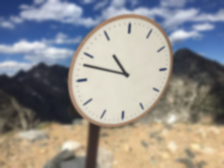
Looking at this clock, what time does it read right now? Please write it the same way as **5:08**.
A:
**10:48**
